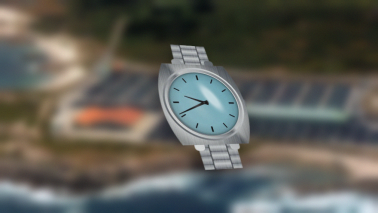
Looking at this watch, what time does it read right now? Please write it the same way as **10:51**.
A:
**9:41**
